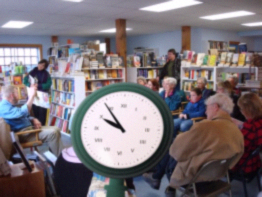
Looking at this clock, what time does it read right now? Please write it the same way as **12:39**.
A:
**9:54**
